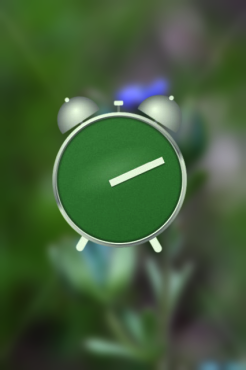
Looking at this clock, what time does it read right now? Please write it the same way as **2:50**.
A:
**2:11**
